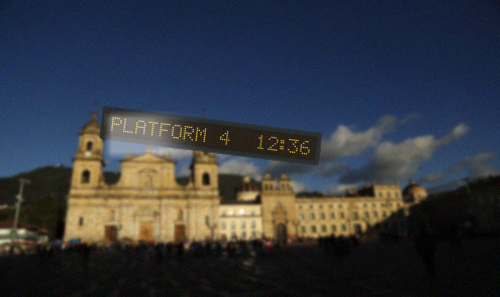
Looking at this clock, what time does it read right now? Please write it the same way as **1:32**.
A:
**12:36**
